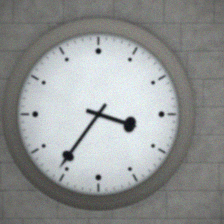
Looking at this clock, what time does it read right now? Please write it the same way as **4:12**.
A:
**3:36**
